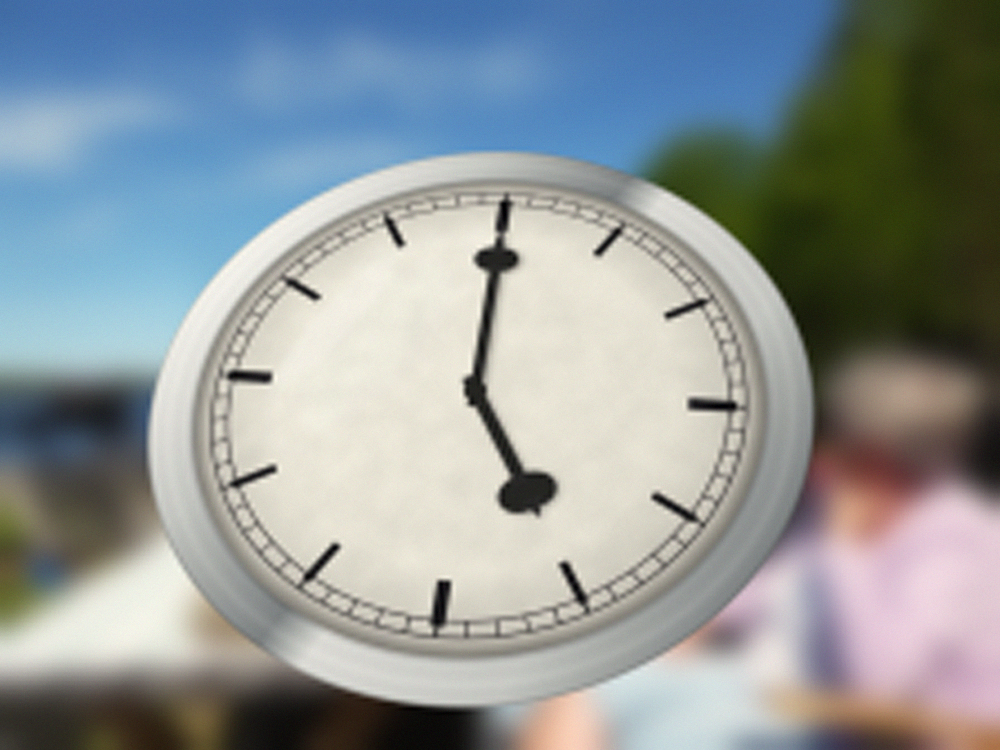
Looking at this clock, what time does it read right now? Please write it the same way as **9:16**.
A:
**5:00**
